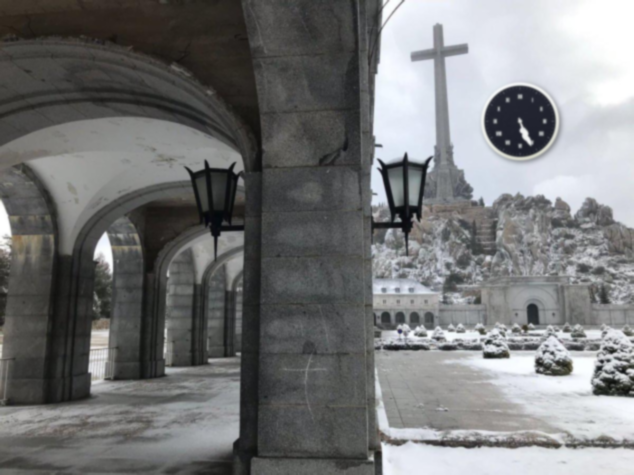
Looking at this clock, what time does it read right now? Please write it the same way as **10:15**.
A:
**5:26**
